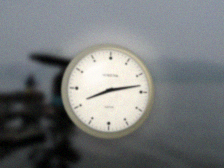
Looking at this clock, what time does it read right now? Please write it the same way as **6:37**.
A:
**8:13**
